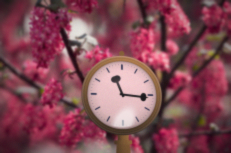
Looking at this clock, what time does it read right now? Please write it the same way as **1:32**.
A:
**11:16**
